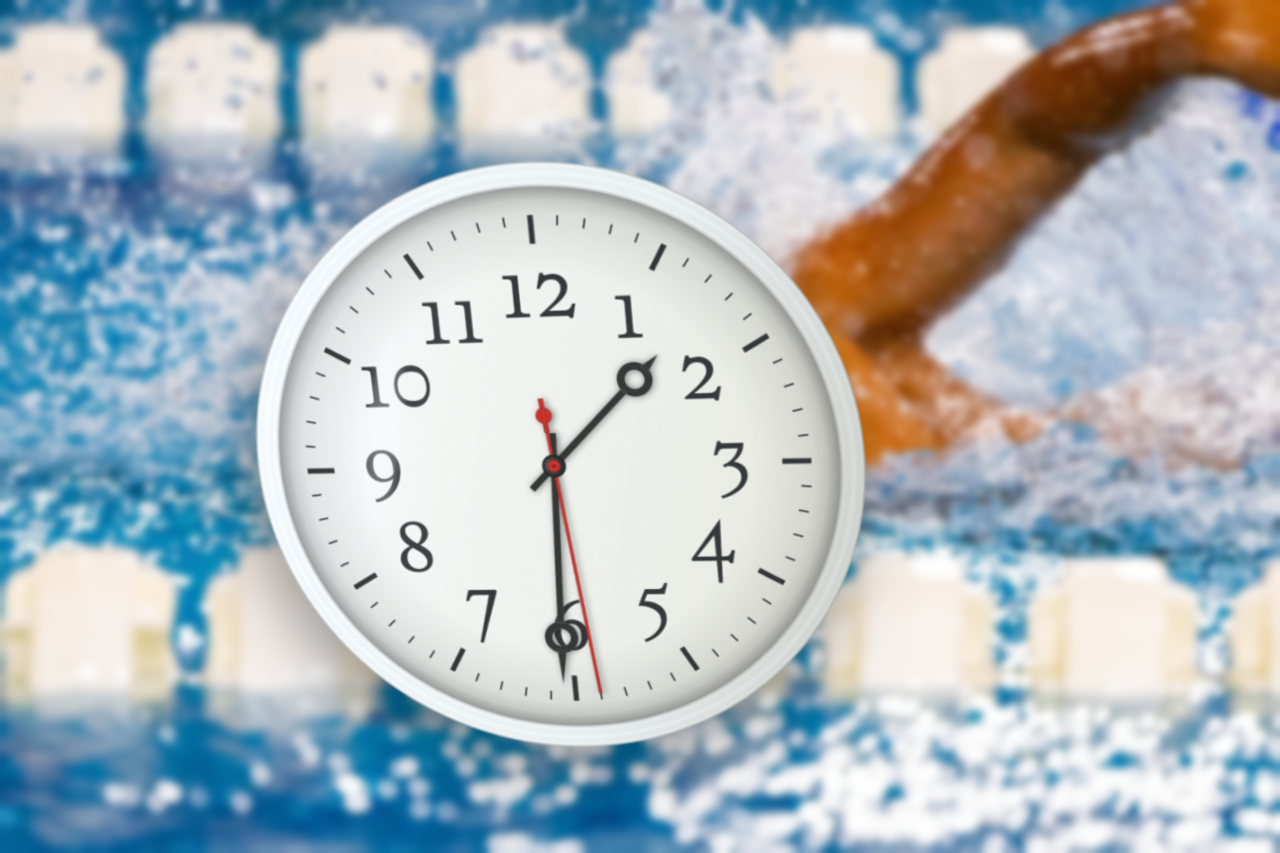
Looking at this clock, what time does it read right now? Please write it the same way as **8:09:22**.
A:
**1:30:29**
